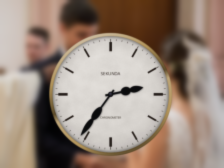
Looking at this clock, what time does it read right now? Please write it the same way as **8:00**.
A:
**2:36**
